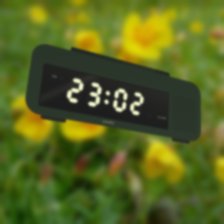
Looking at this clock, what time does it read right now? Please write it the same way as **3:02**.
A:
**23:02**
